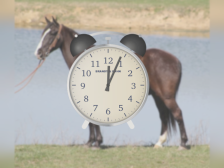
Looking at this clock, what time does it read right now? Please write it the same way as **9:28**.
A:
**12:04**
